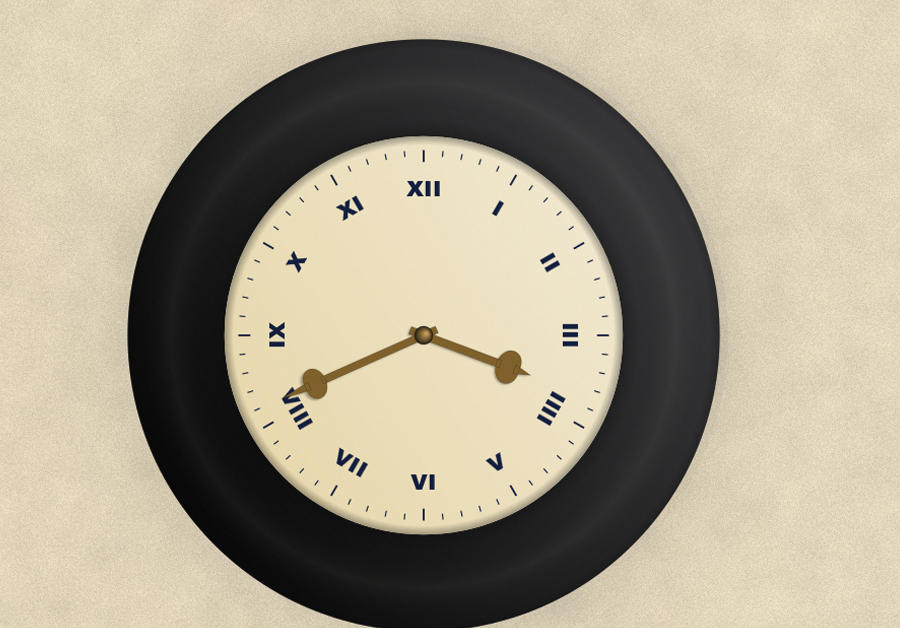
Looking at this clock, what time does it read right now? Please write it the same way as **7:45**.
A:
**3:41**
